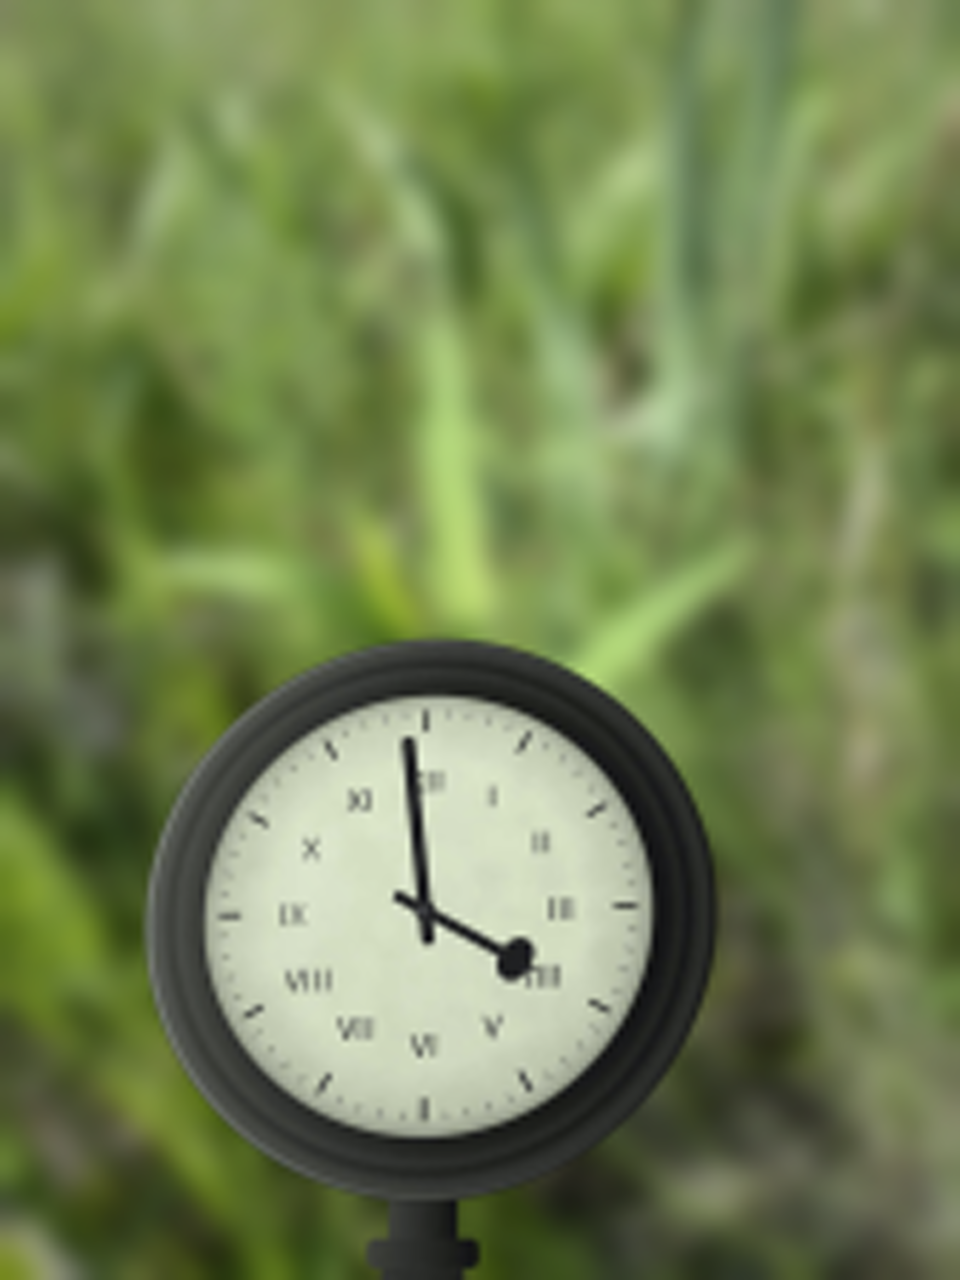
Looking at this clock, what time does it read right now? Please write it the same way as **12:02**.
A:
**3:59**
